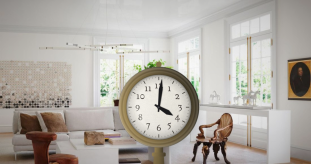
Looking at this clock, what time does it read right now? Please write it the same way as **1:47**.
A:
**4:01**
